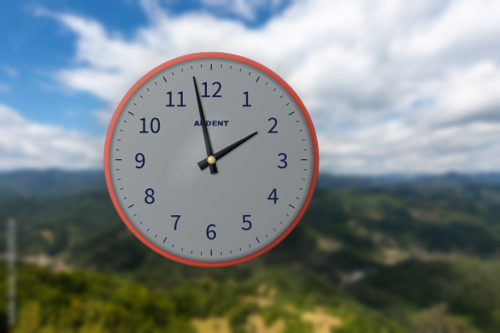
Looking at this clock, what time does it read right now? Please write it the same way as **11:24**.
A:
**1:58**
